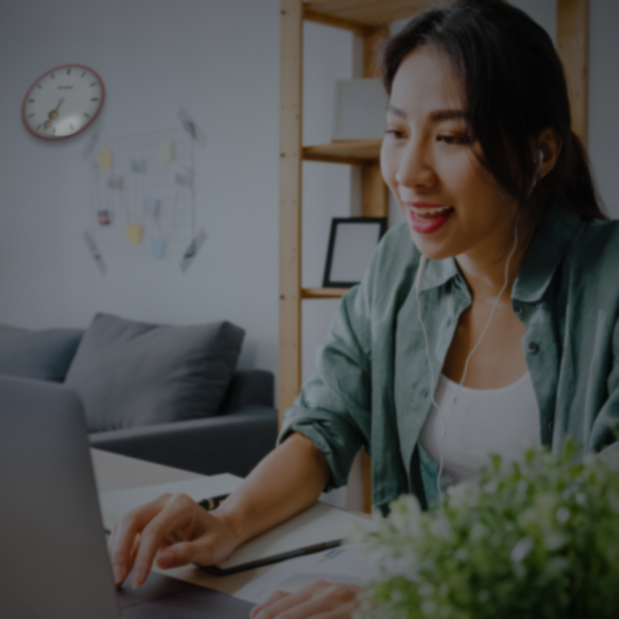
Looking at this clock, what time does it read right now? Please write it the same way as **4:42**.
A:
**6:33**
